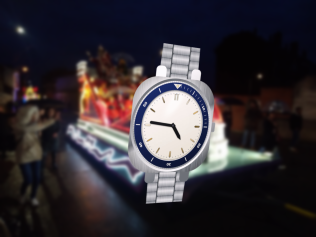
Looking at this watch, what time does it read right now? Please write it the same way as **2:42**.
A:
**4:46**
